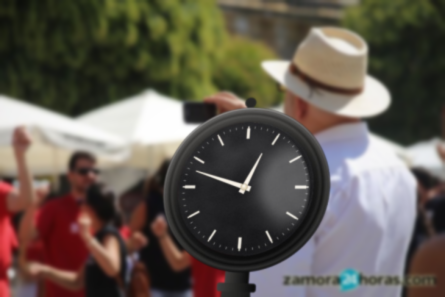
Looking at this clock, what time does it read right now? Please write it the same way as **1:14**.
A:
**12:48**
